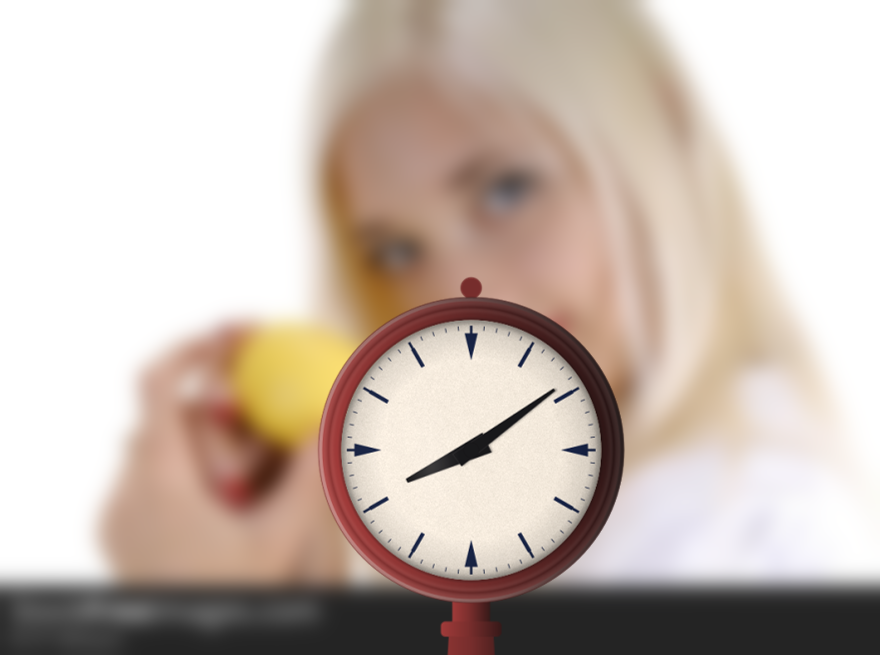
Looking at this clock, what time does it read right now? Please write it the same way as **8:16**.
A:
**8:09**
